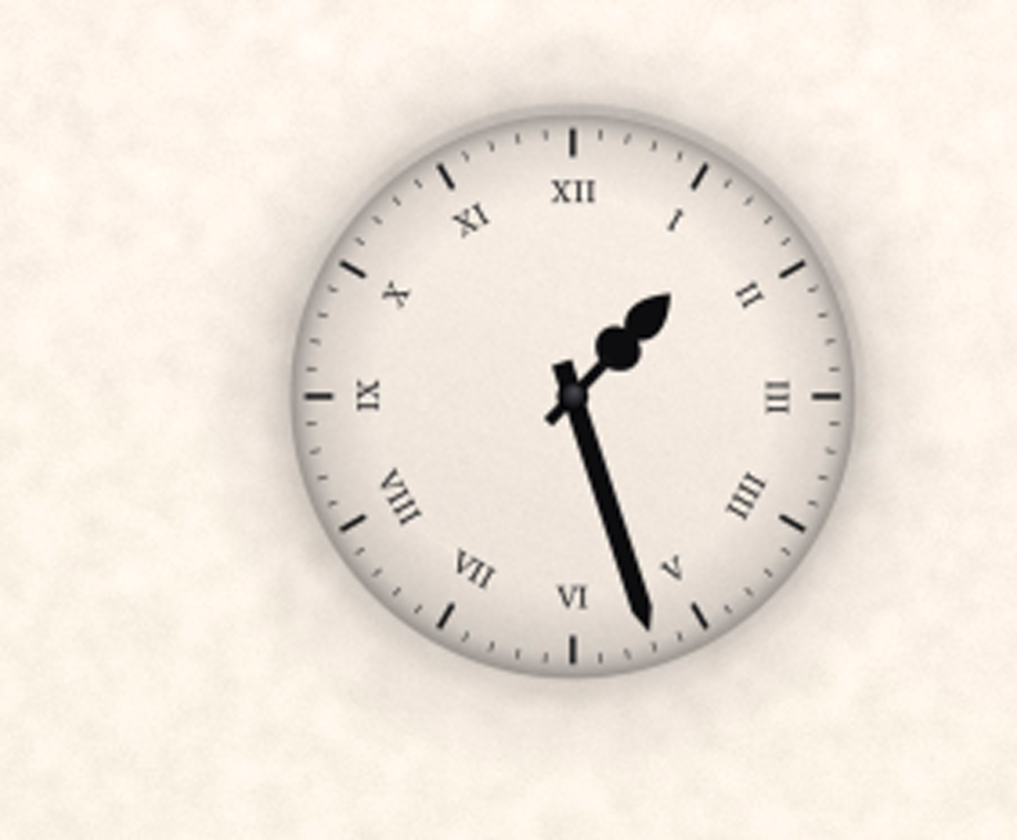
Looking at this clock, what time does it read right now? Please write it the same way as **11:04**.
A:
**1:27**
